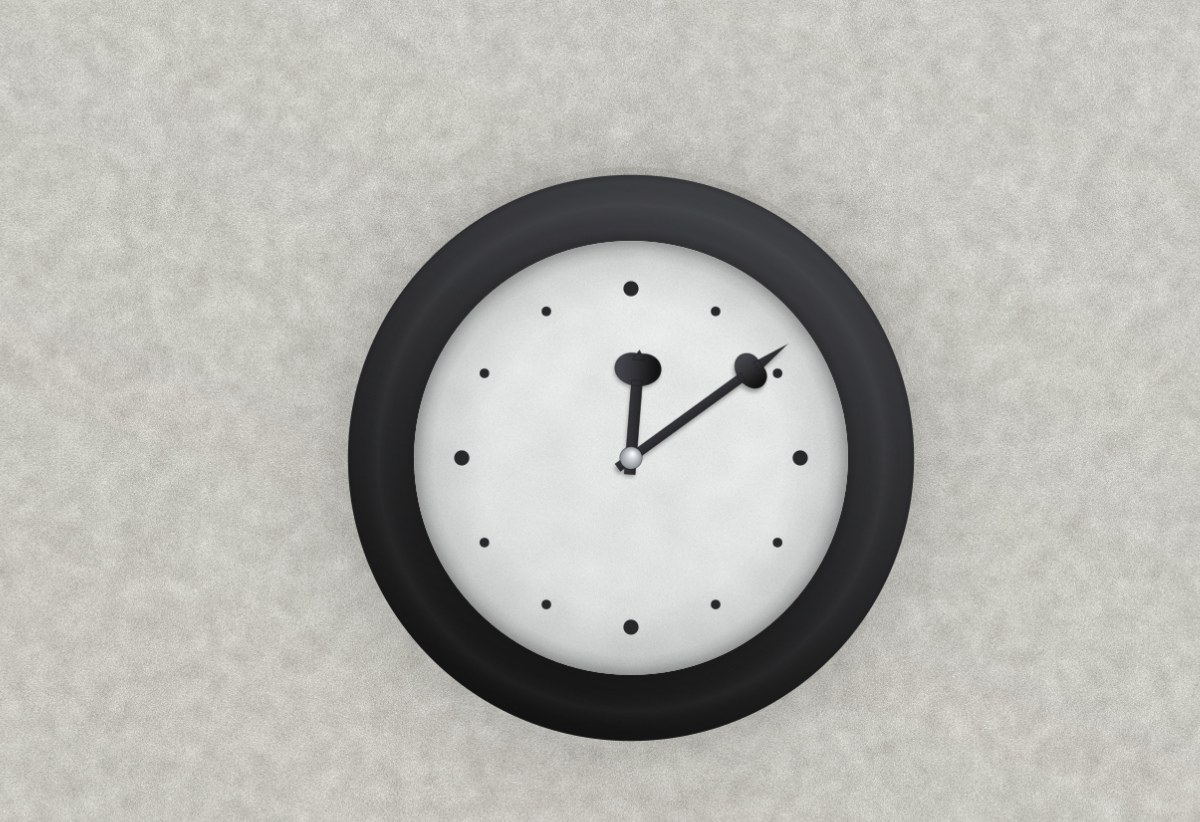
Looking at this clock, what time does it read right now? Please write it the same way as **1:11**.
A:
**12:09**
